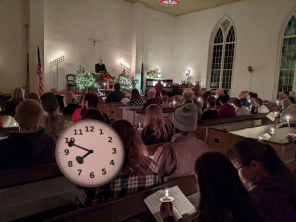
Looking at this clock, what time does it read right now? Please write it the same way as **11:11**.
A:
**7:49**
